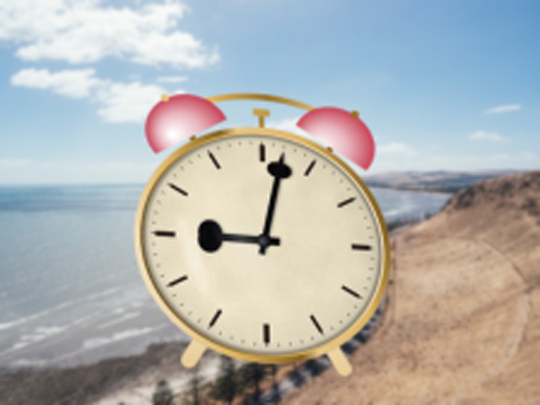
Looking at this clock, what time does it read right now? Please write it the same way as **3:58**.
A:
**9:02**
